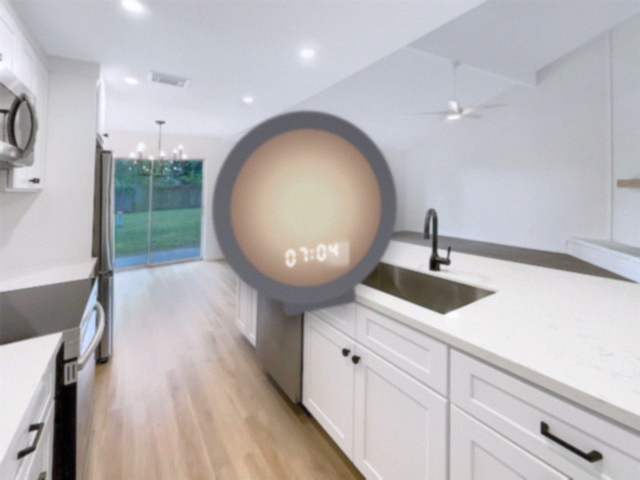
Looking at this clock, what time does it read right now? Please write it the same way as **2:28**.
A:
**7:04**
